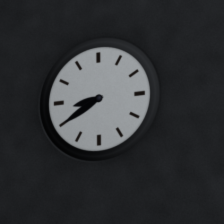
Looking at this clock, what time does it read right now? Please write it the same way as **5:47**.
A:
**8:40**
